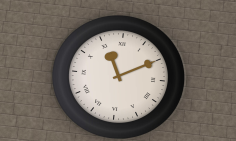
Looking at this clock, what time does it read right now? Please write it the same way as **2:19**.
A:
**11:10**
